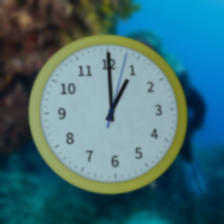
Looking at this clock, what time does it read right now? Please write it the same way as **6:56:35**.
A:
**1:00:03**
